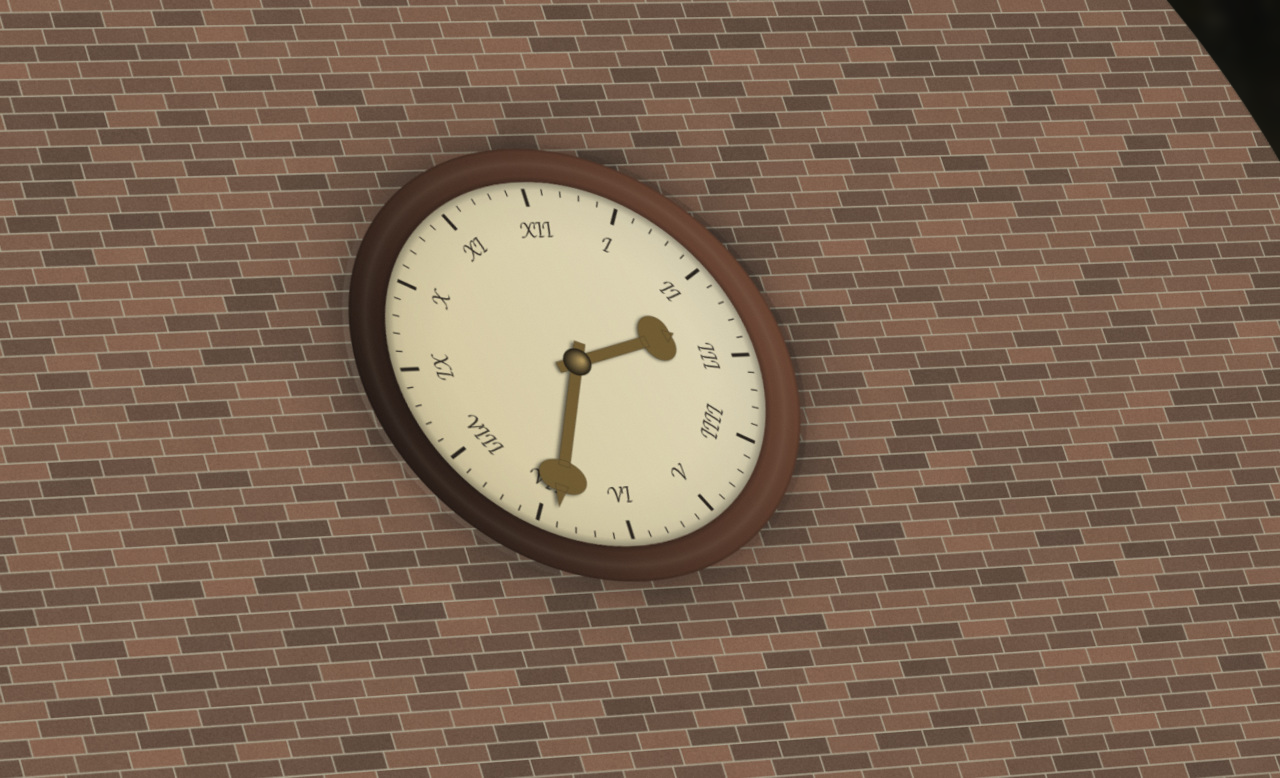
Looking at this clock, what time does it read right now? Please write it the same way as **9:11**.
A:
**2:34**
